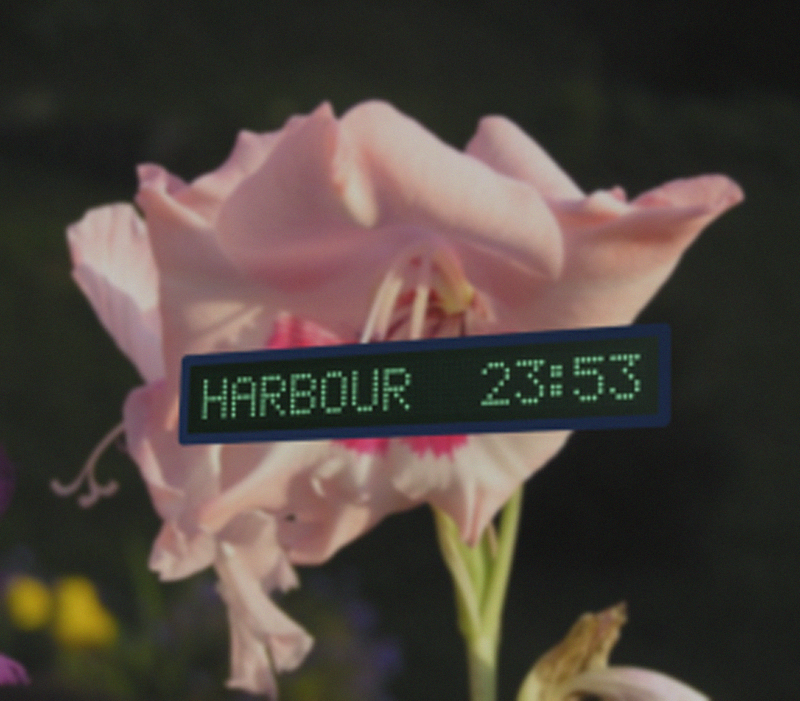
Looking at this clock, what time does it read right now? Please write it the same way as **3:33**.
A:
**23:53**
